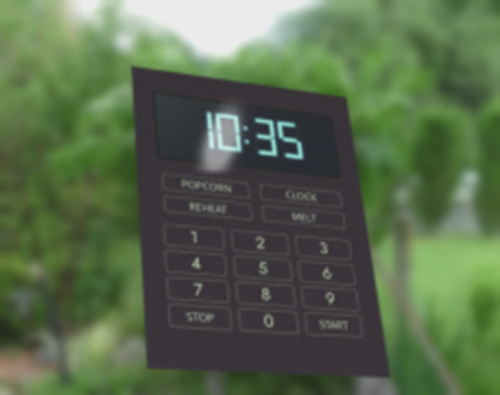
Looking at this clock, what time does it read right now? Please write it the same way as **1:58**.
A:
**10:35**
